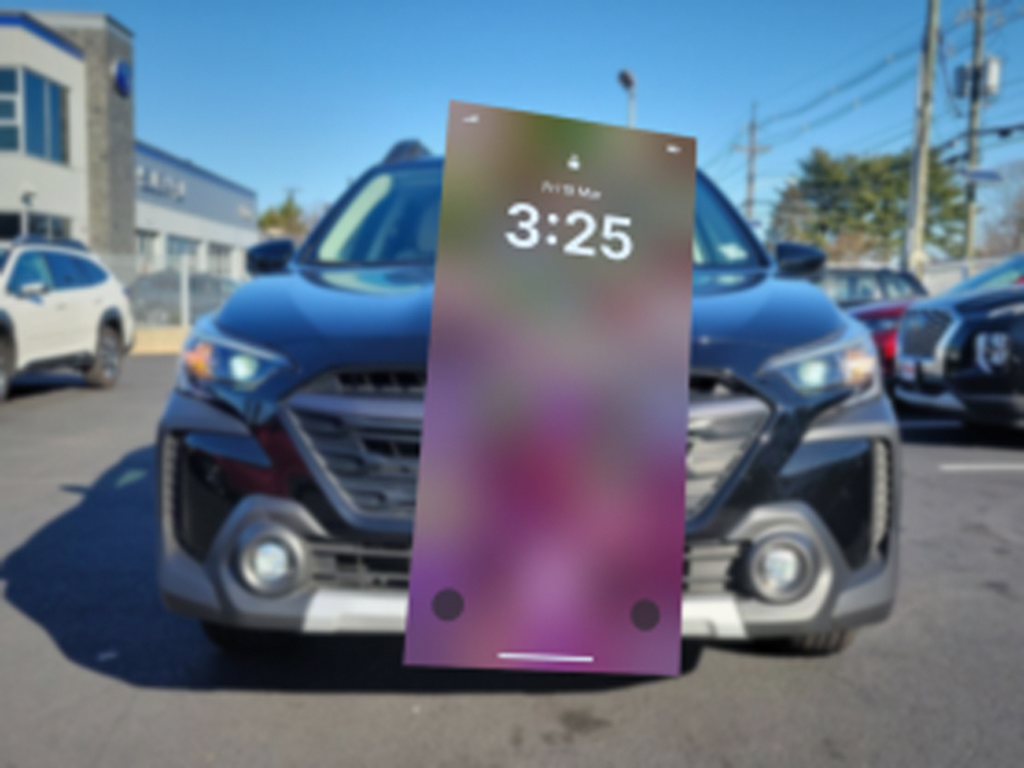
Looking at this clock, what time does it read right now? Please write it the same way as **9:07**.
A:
**3:25**
